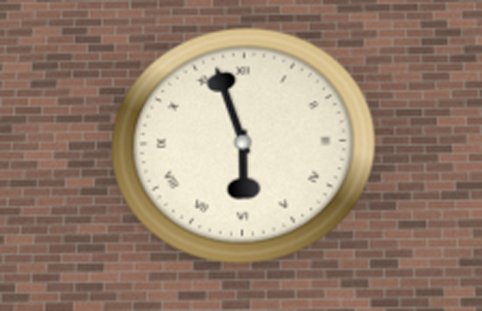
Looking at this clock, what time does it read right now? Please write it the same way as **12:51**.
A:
**5:57**
